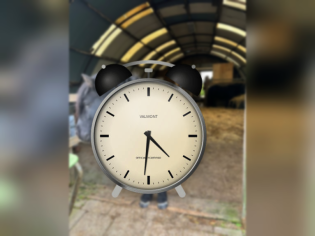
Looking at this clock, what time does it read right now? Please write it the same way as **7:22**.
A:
**4:31**
